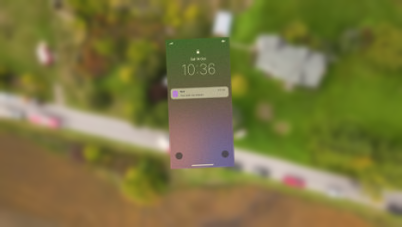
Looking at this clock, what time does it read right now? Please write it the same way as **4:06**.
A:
**10:36**
